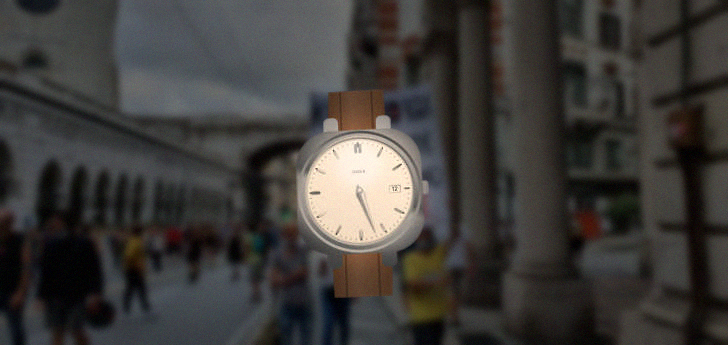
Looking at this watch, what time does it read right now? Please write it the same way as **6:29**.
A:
**5:27**
